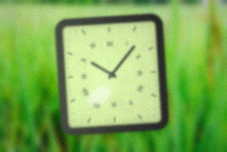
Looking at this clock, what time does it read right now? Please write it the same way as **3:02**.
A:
**10:07**
